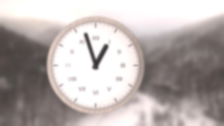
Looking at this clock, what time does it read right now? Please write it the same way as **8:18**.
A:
**12:57**
